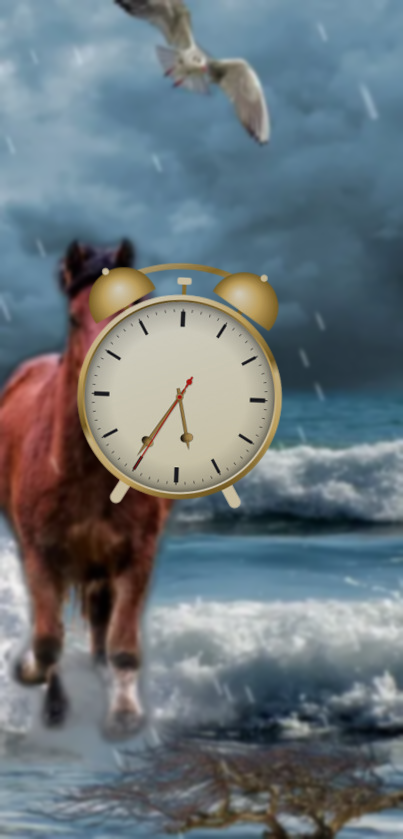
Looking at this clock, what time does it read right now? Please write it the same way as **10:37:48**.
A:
**5:35:35**
